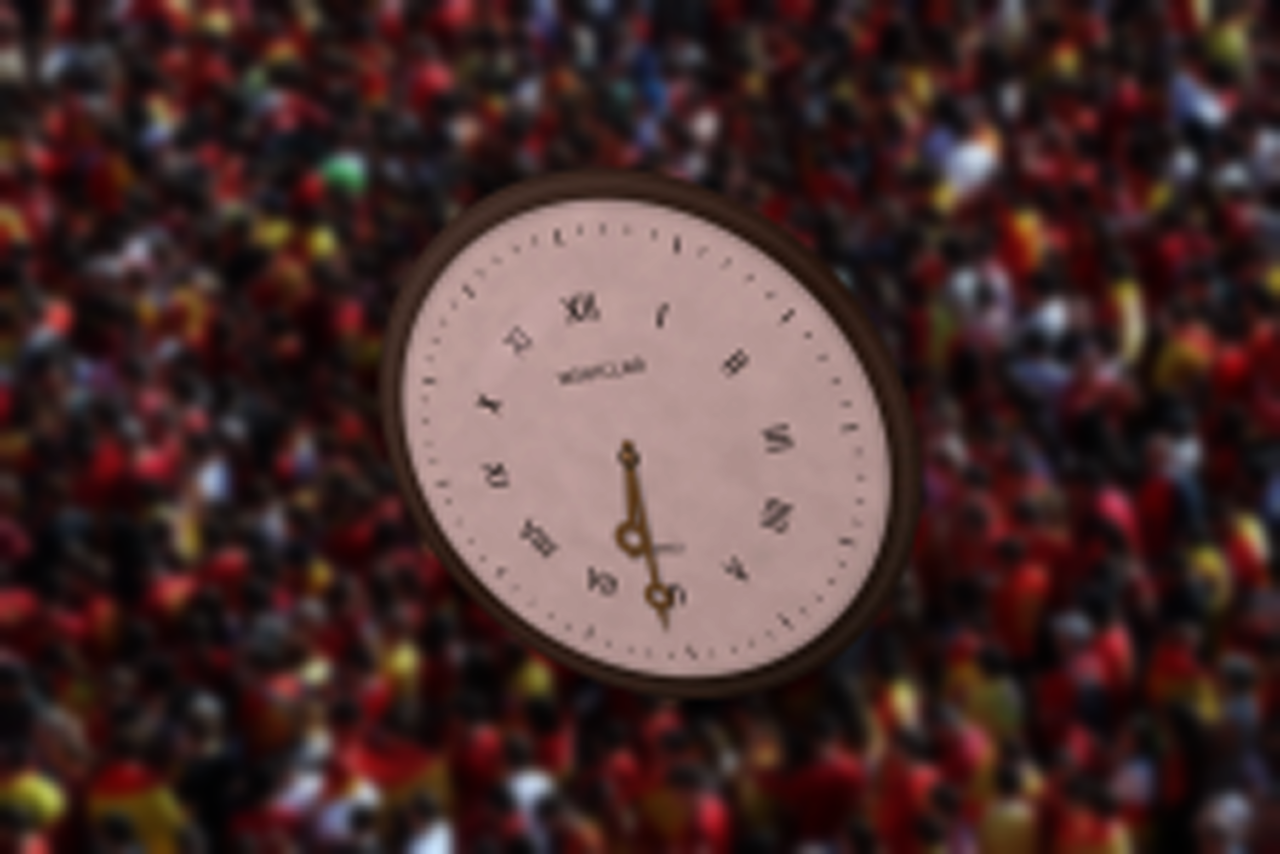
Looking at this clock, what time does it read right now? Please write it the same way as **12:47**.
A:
**6:31**
